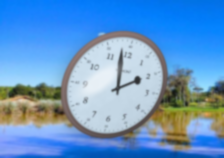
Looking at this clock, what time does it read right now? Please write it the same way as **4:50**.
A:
**1:58**
